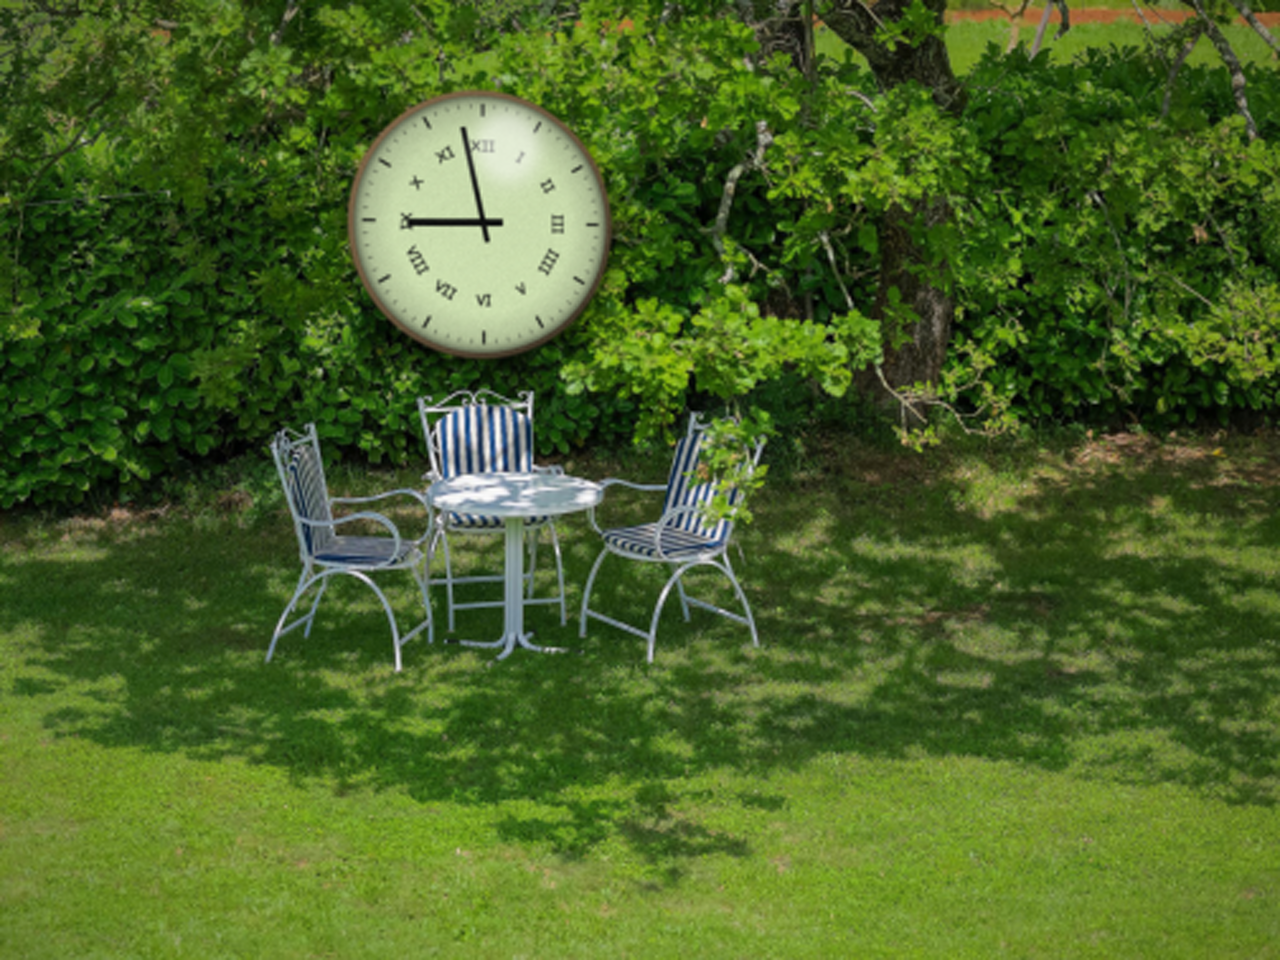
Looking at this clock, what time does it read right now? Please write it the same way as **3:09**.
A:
**8:58**
